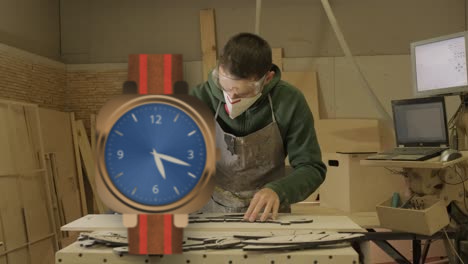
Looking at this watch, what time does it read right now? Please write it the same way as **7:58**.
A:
**5:18**
